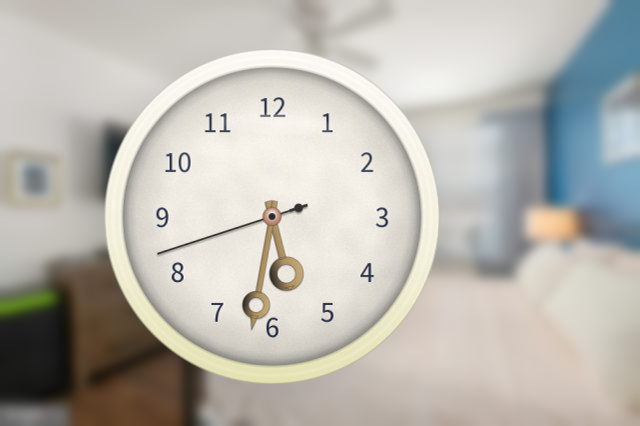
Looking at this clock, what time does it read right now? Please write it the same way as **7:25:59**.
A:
**5:31:42**
